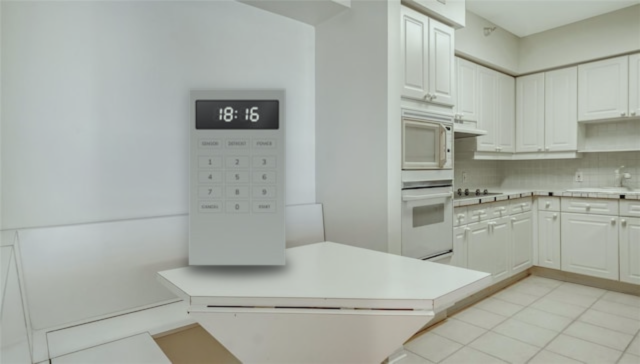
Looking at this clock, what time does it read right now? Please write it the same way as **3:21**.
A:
**18:16**
